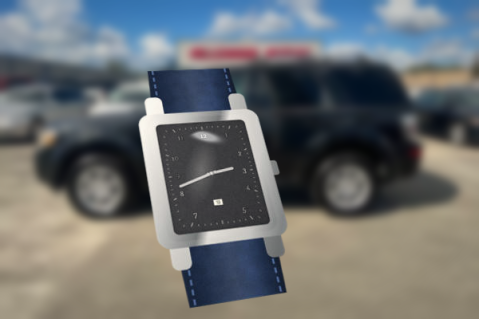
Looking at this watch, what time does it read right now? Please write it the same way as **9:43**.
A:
**2:42**
